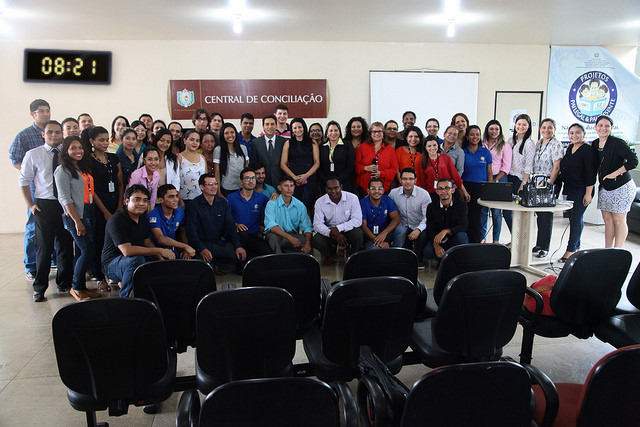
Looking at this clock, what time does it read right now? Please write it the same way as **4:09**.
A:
**8:21**
